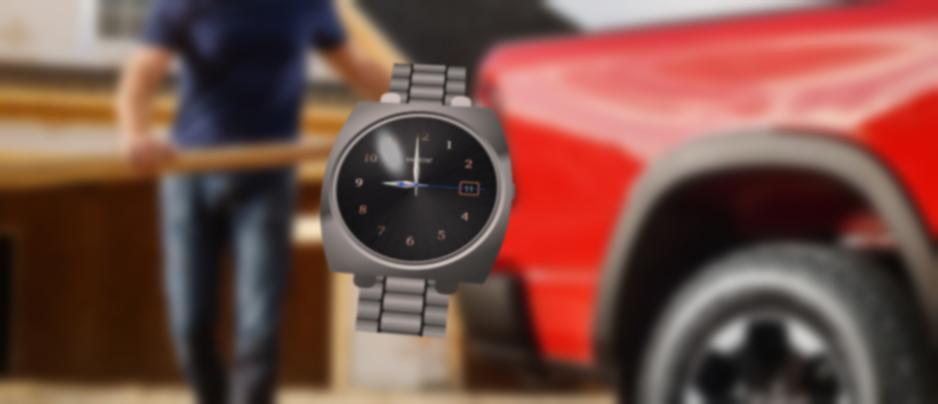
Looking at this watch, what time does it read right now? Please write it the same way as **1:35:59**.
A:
**8:59:15**
